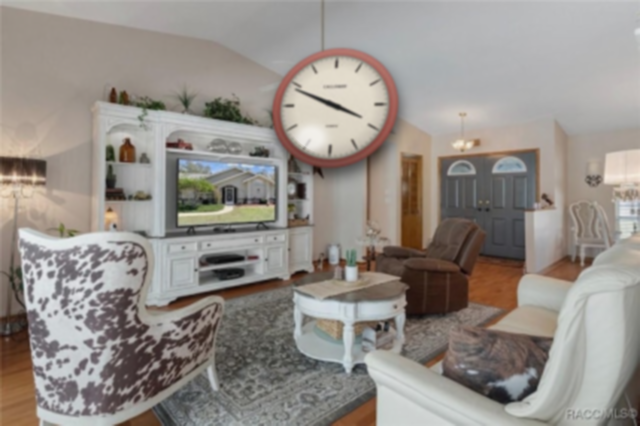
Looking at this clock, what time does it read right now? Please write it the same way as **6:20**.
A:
**3:49**
